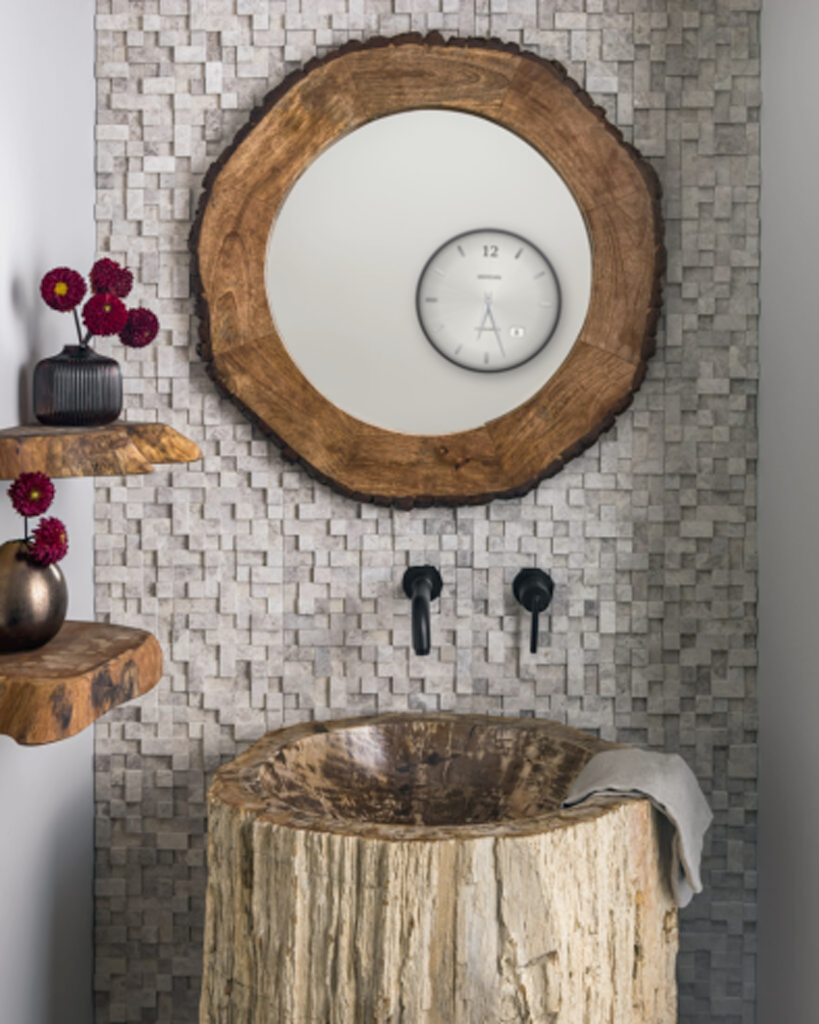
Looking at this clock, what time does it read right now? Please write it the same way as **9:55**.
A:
**6:27**
